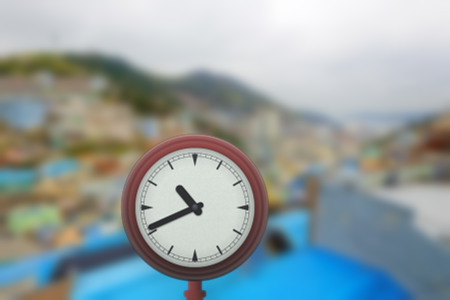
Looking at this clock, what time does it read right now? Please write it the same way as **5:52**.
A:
**10:41**
